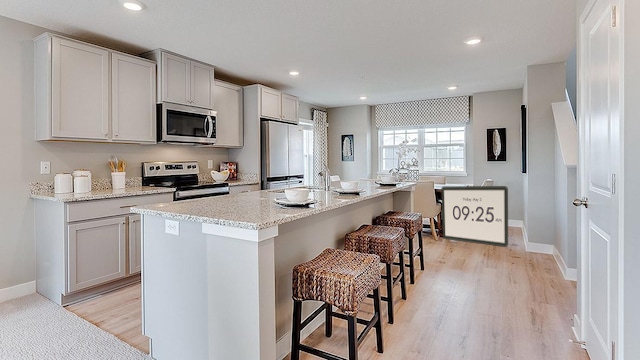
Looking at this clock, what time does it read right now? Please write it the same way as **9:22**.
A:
**9:25**
